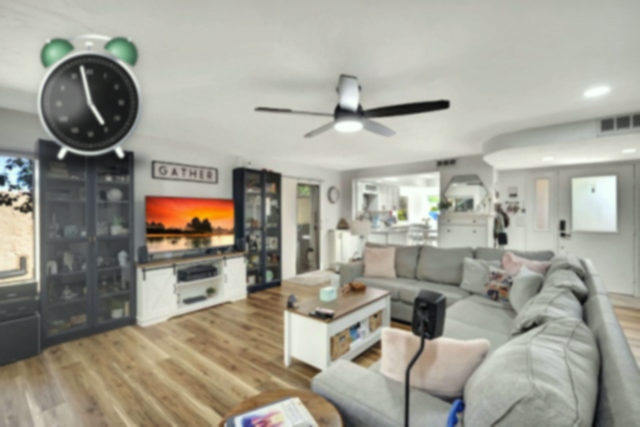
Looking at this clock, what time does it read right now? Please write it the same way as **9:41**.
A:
**4:58**
